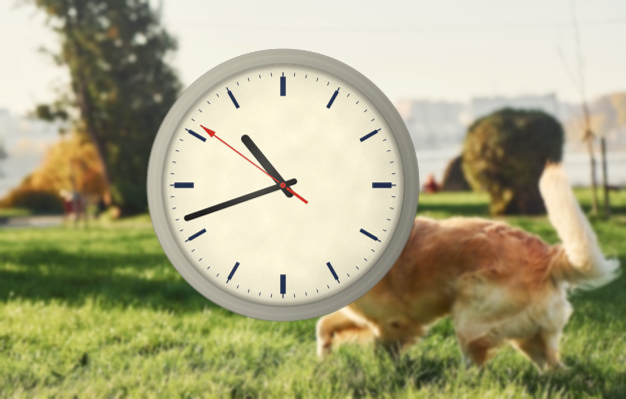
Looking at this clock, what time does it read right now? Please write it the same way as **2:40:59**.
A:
**10:41:51**
